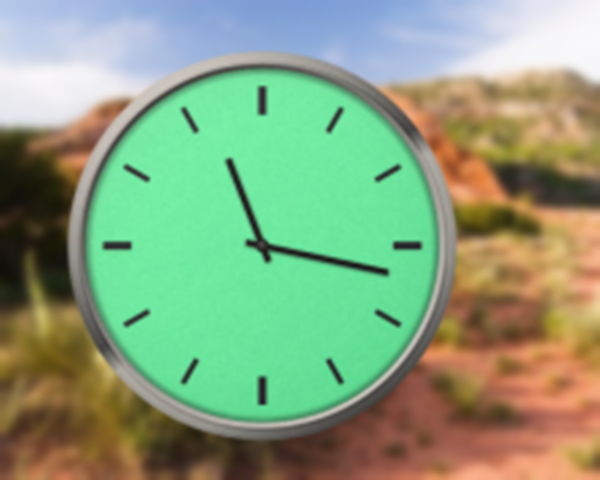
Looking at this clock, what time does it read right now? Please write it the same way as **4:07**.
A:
**11:17**
